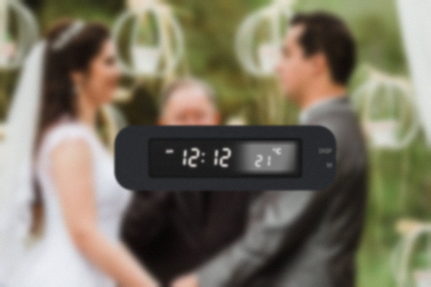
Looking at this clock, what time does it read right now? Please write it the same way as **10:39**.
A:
**12:12**
